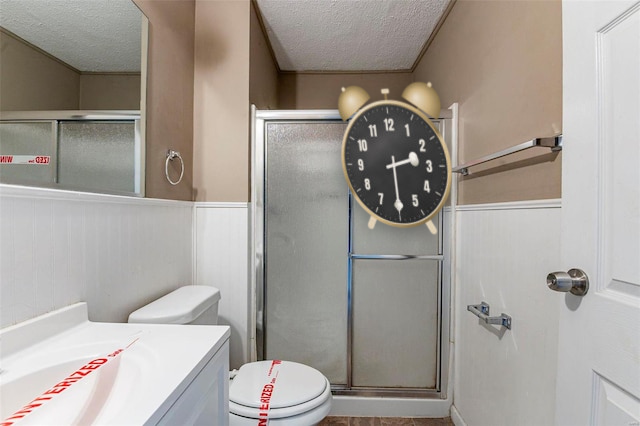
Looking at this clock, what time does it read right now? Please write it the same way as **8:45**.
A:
**2:30**
